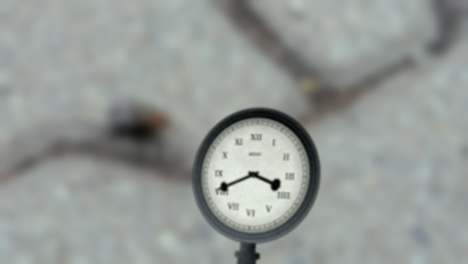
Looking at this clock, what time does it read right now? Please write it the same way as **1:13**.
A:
**3:41**
